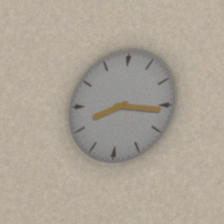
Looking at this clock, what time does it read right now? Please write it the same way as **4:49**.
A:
**8:16**
